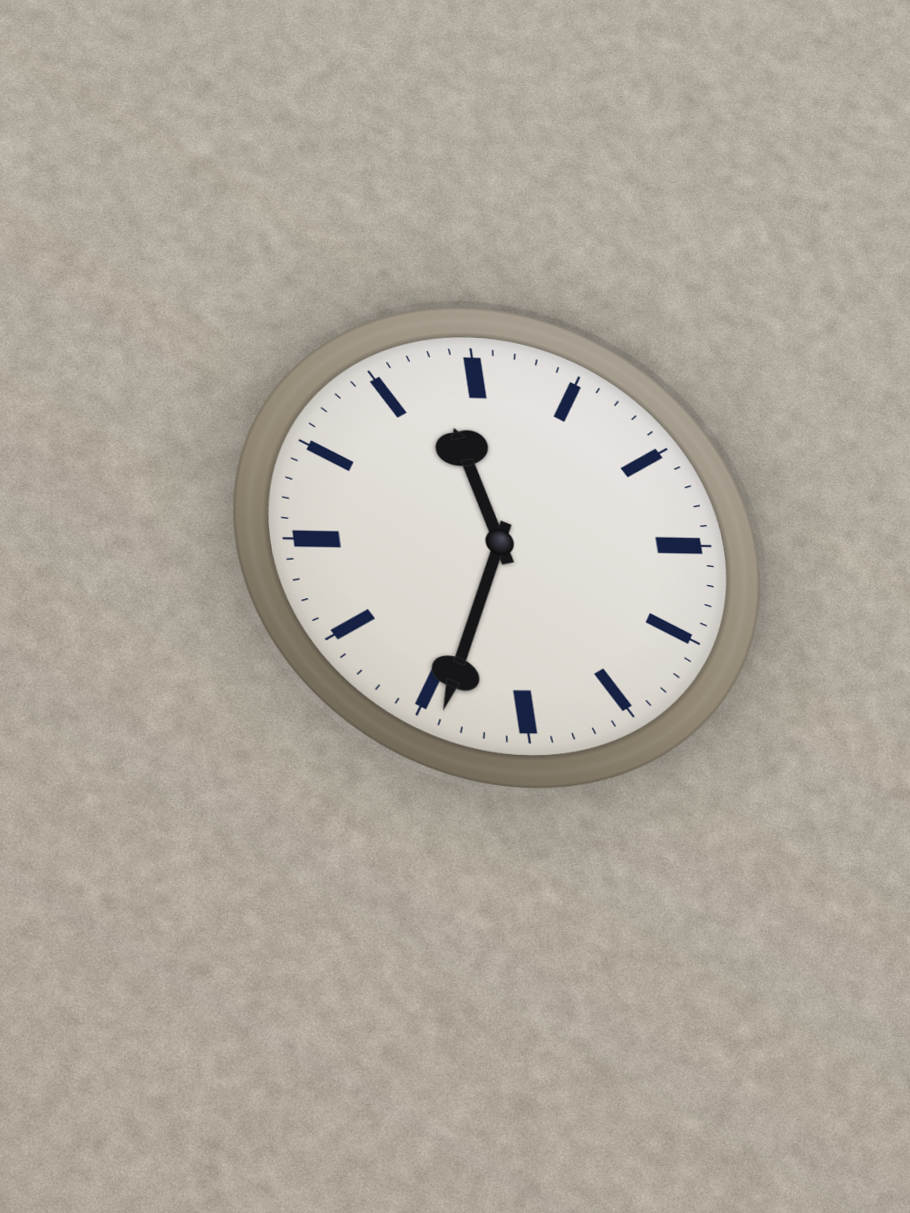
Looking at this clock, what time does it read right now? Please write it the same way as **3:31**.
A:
**11:34**
